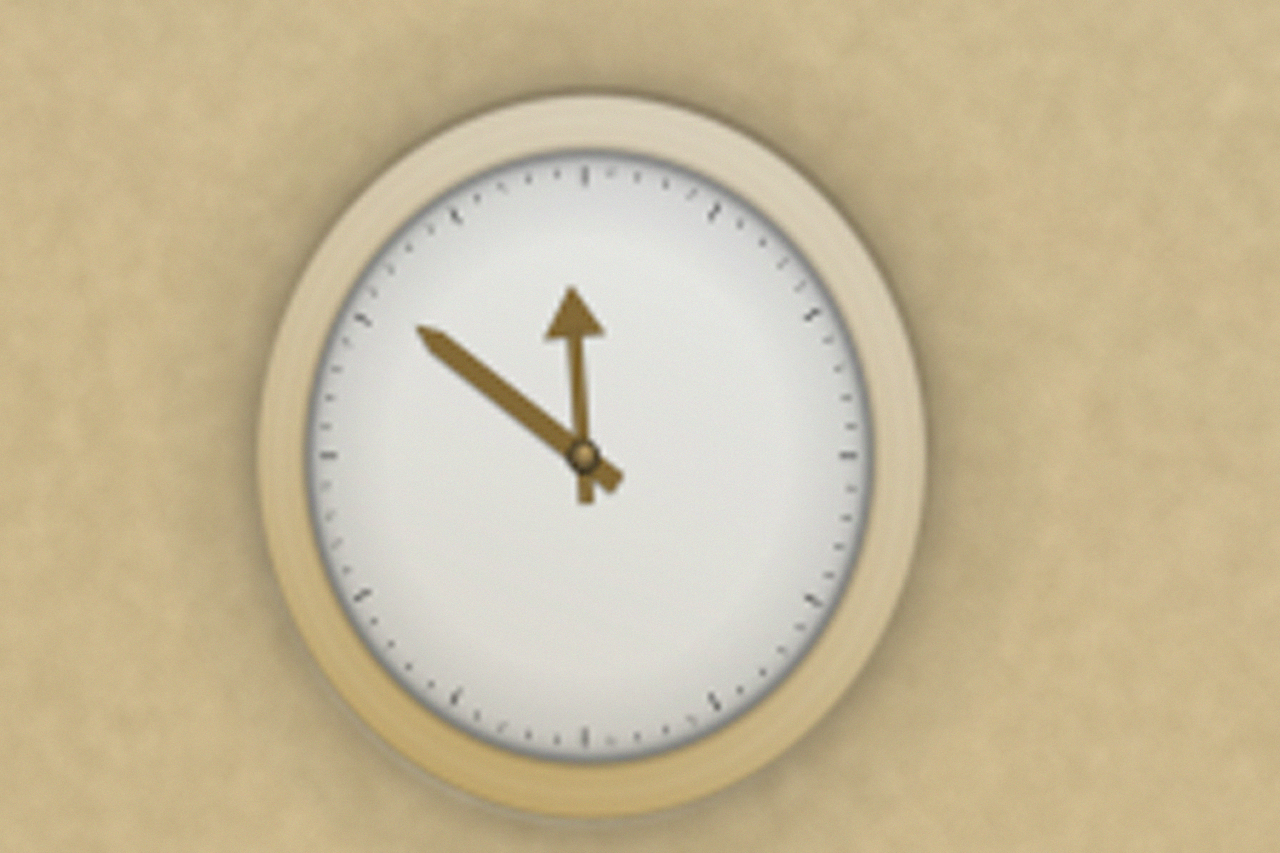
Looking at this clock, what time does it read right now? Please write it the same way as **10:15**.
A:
**11:51**
